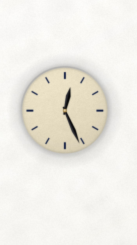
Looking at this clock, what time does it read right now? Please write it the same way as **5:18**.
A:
**12:26**
